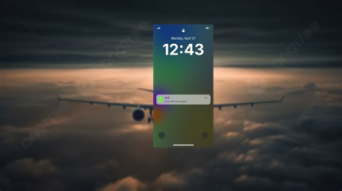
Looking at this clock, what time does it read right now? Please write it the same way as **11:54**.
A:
**12:43**
